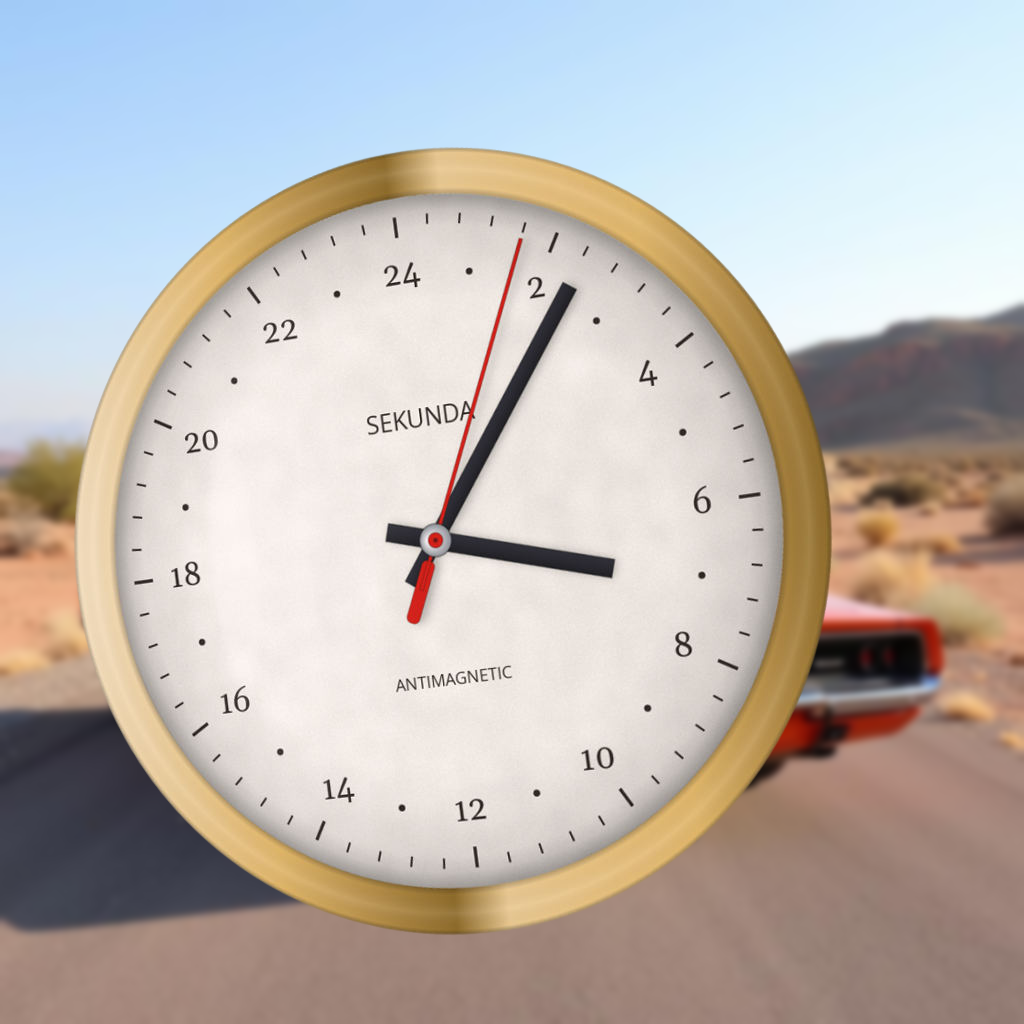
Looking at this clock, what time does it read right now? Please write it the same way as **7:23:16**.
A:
**7:06:04**
